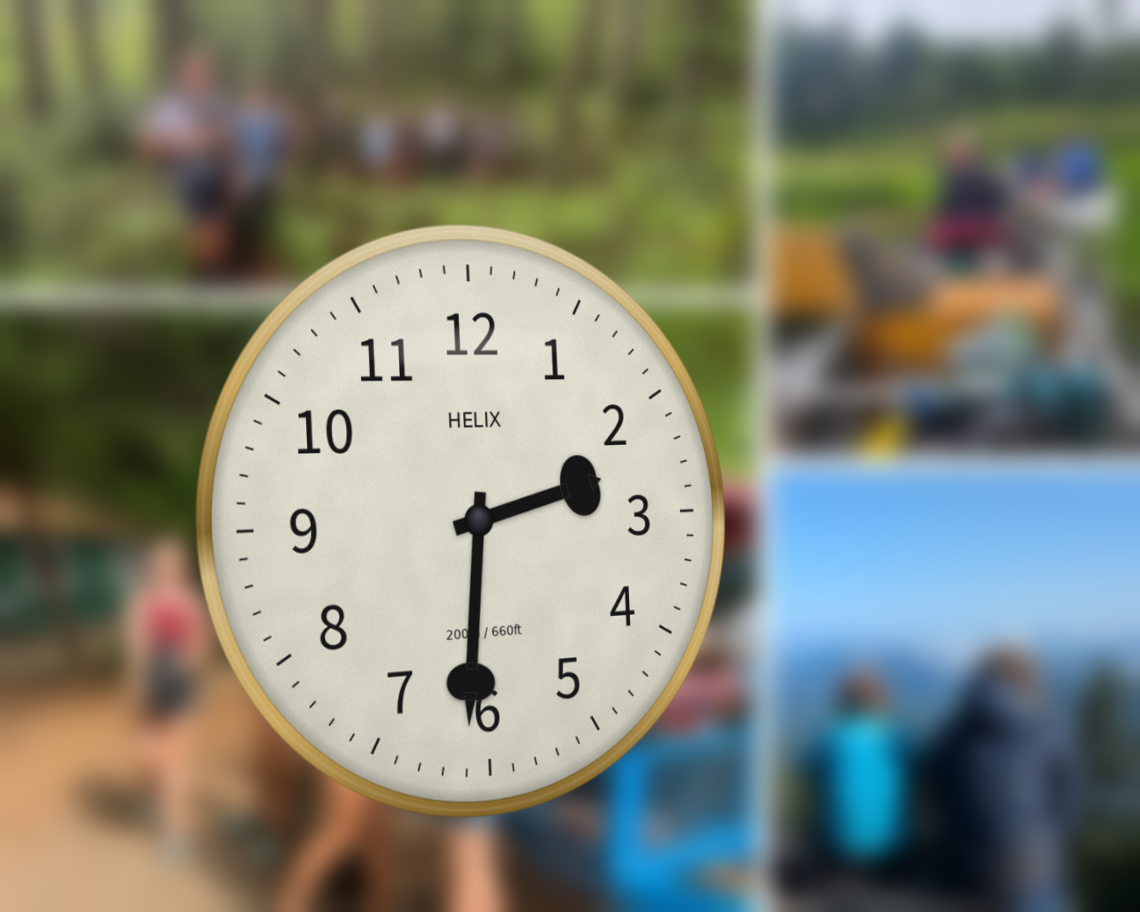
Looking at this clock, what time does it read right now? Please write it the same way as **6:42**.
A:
**2:31**
